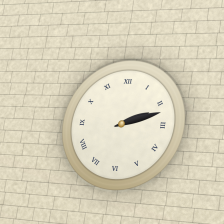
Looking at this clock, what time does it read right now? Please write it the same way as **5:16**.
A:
**2:12**
